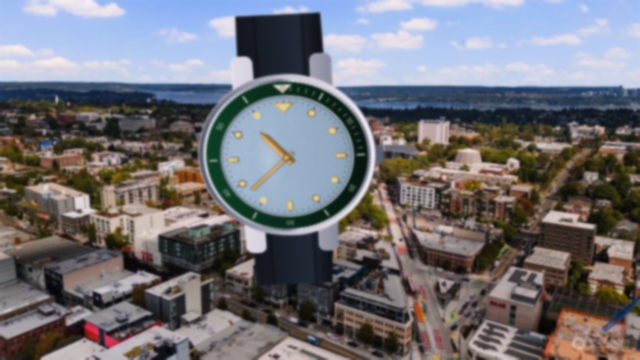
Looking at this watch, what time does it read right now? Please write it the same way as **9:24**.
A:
**10:38**
